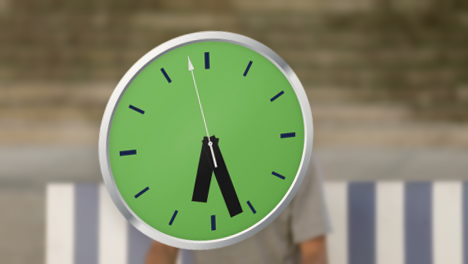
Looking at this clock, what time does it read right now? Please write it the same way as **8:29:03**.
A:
**6:26:58**
